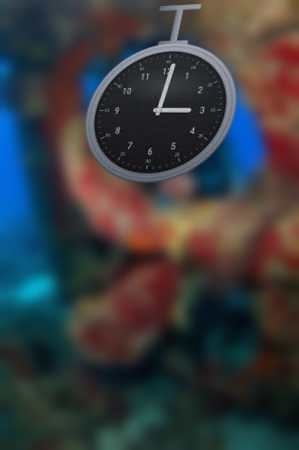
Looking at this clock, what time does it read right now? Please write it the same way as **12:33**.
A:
**3:01**
